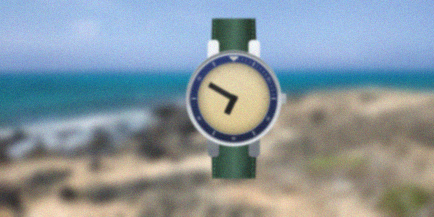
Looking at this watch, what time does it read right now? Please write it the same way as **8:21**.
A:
**6:50**
